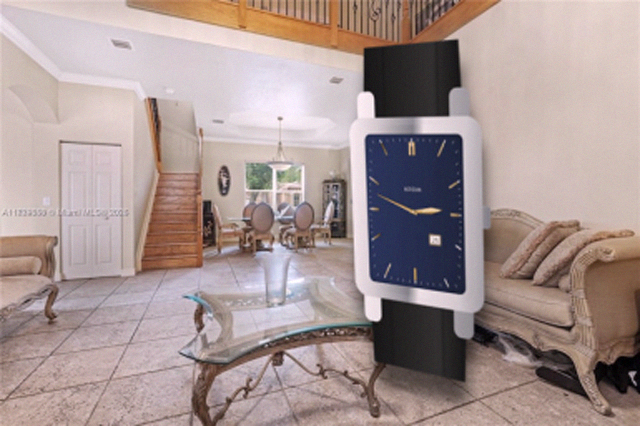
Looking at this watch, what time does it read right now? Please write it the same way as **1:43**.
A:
**2:48**
